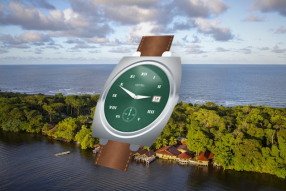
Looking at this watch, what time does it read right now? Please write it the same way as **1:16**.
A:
**2:49**
